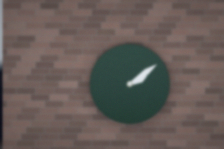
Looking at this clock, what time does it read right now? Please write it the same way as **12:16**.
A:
**2:09**
